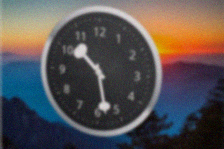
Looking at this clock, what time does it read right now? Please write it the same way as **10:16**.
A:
**10:28**
